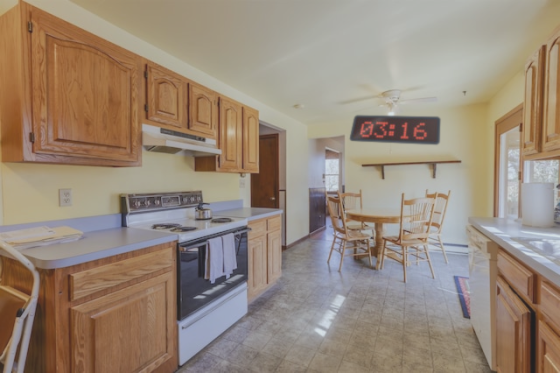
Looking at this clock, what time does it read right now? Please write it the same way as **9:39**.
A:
**3:16**
